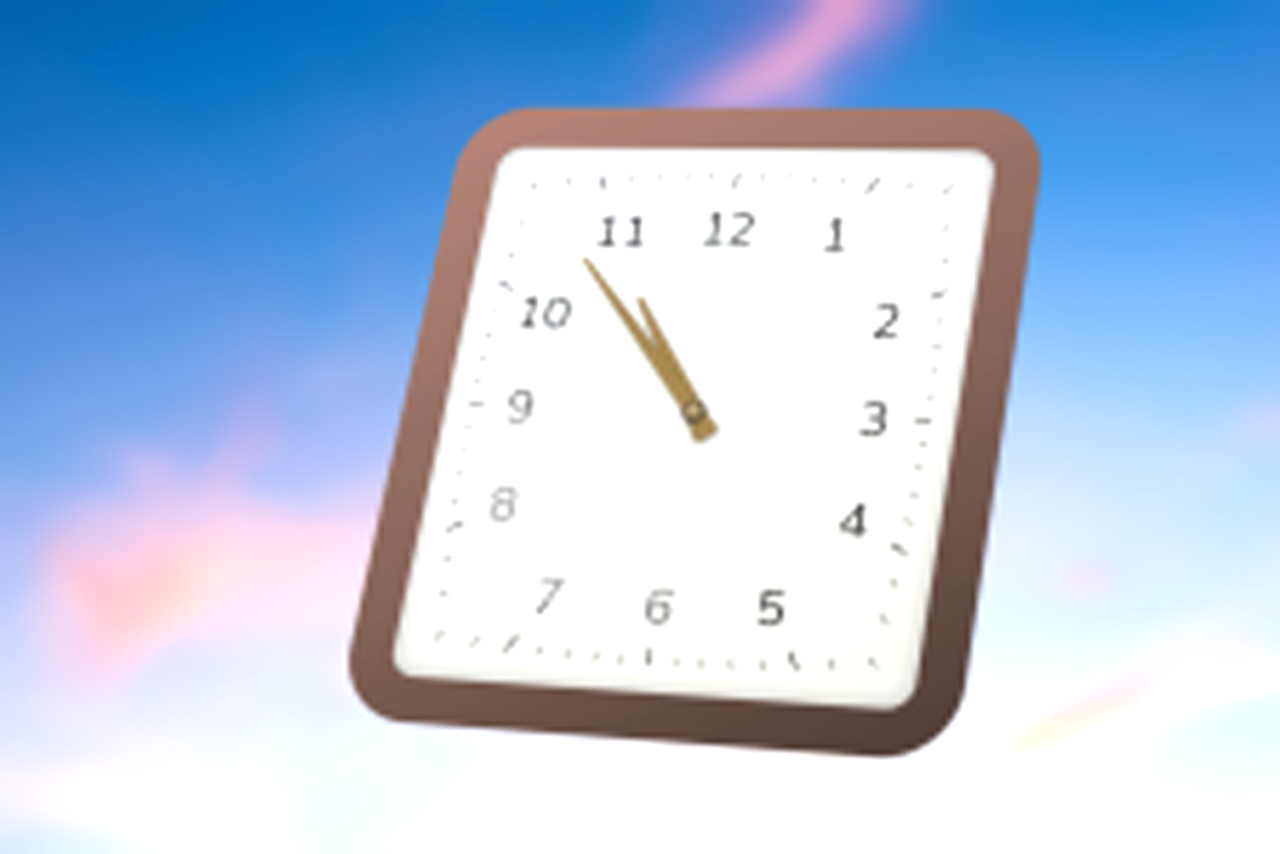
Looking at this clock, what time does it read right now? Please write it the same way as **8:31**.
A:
**10:53**
